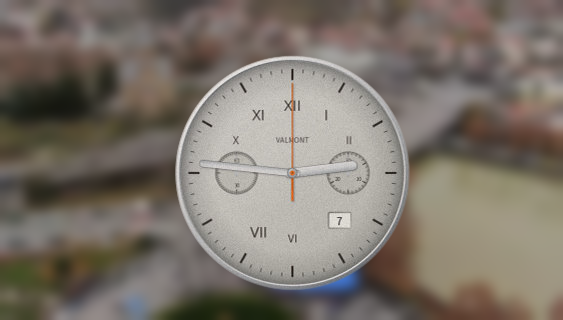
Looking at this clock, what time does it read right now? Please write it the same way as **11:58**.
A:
**2:46**
